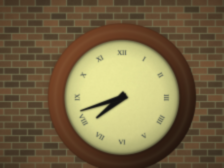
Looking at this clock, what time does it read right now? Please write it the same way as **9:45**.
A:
**7:42**
